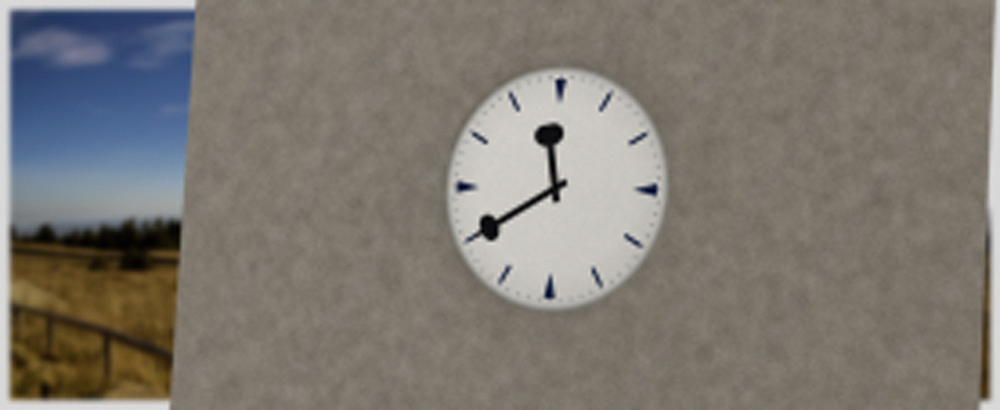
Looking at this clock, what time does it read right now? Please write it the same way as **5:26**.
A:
**11:40**
